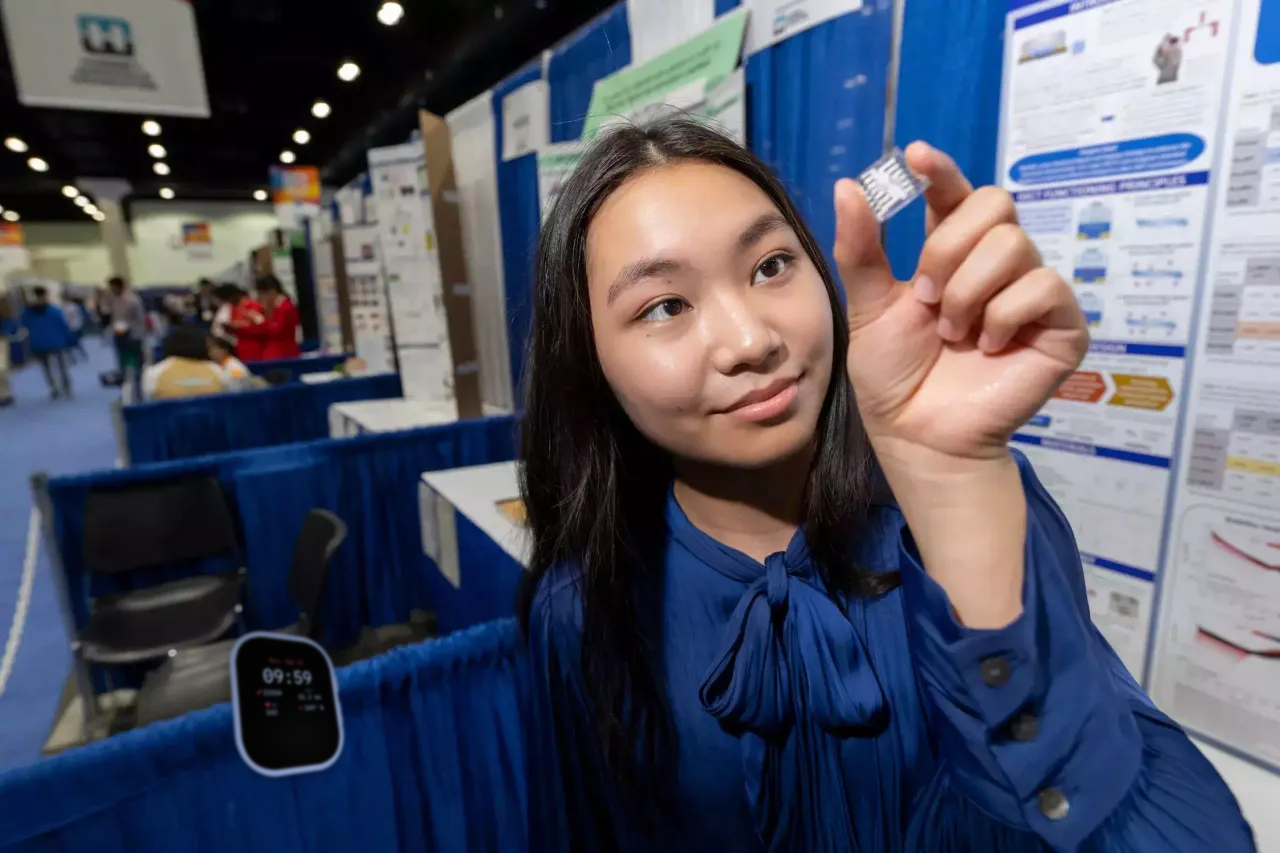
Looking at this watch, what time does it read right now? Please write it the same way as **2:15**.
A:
**9:59**
